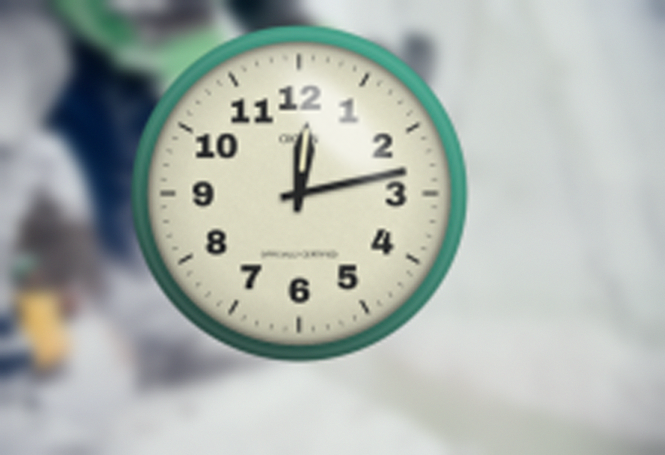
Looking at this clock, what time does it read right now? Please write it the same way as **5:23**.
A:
**12:13**
